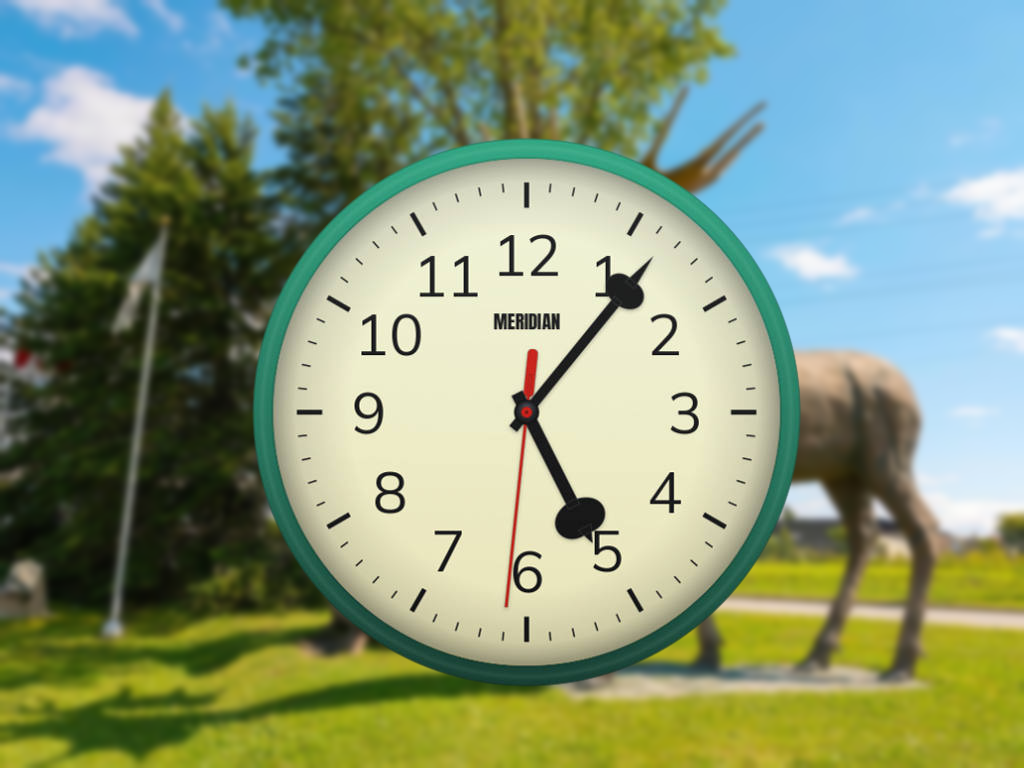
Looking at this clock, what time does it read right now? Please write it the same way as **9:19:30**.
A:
**5:06:31**
